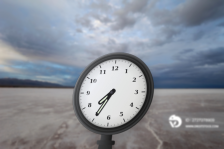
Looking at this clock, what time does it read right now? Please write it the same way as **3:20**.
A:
**7:35**
